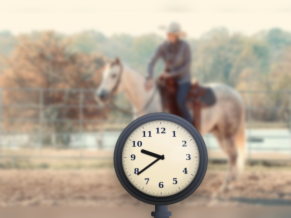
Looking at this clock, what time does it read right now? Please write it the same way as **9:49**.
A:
**9:39**
